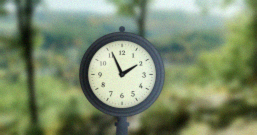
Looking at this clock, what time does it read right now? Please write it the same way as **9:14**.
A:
**1:56**
